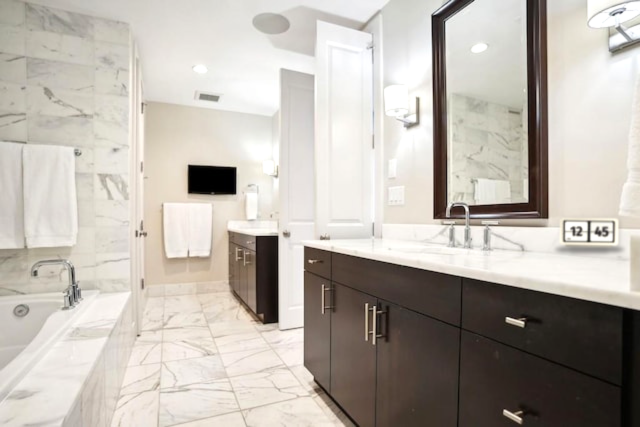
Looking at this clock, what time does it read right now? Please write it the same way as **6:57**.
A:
**12:45**
